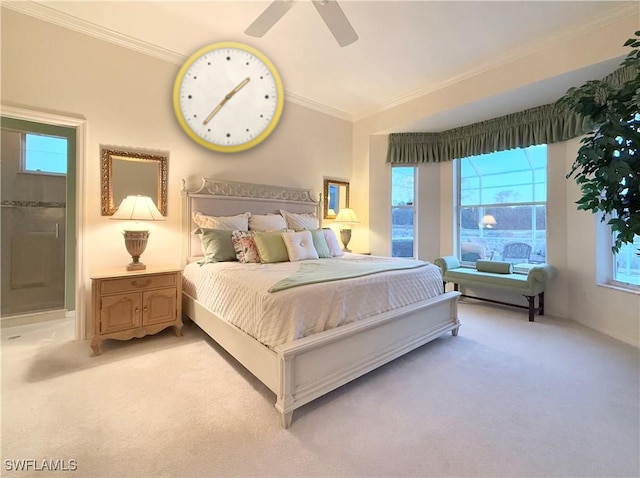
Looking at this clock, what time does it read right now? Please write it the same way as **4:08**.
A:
**1:37**
